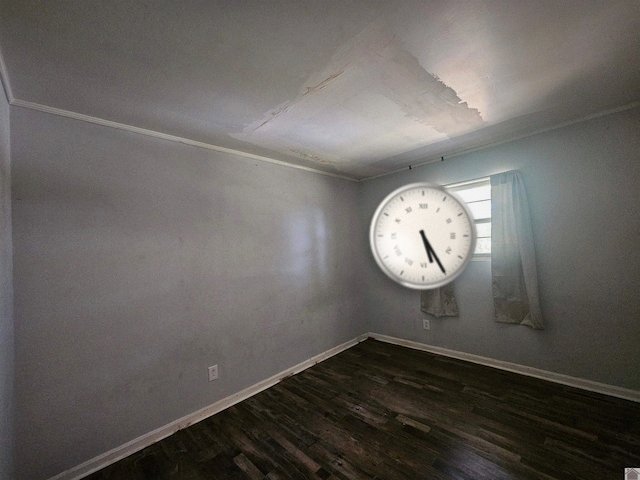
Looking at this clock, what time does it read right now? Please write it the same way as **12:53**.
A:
**5:25**
